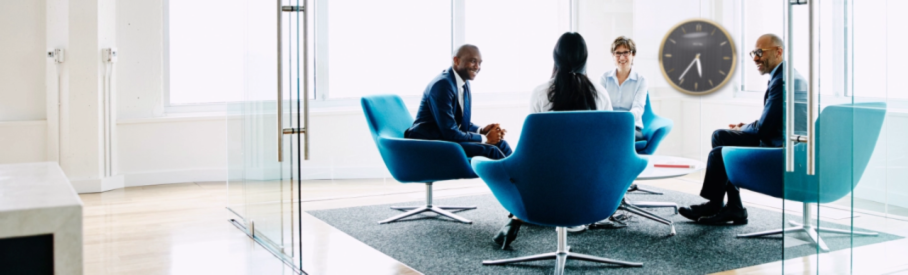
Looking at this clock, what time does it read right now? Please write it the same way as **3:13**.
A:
**5:36**
